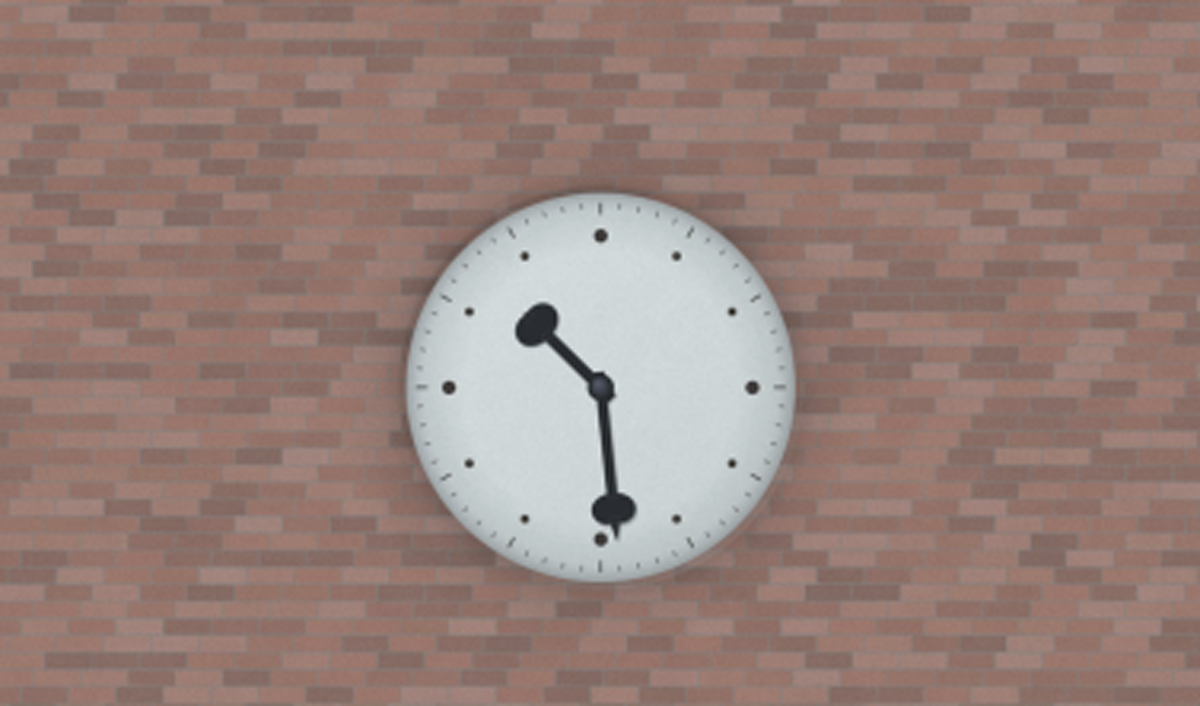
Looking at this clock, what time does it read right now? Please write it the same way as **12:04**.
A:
**10:29**
